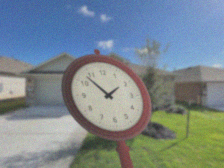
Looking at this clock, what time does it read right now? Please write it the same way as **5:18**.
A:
**1:53**
